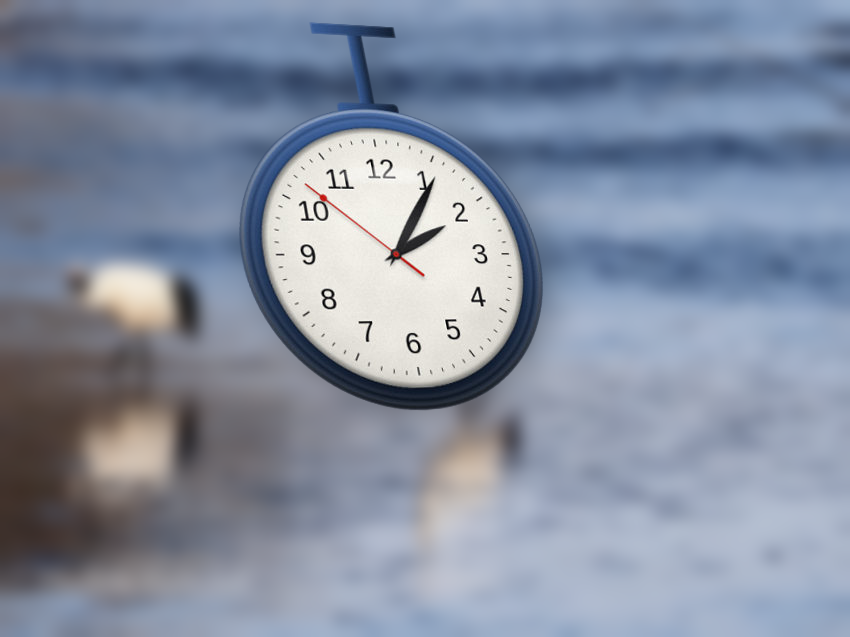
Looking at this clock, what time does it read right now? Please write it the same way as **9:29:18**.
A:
**2:05:52**
